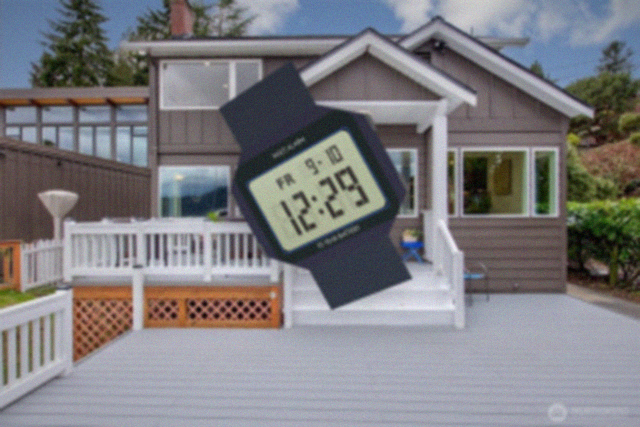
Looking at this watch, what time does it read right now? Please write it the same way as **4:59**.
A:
**12:29**
